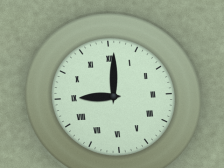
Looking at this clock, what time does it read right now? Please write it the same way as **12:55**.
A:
**9:01**
